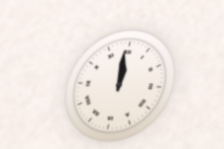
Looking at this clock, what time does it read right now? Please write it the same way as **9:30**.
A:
**11:59**
